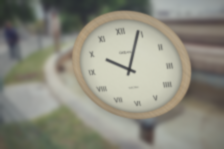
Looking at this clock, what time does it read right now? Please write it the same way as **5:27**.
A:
**10:04**
